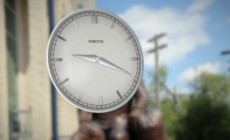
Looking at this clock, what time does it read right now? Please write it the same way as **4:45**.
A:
**9:19**
